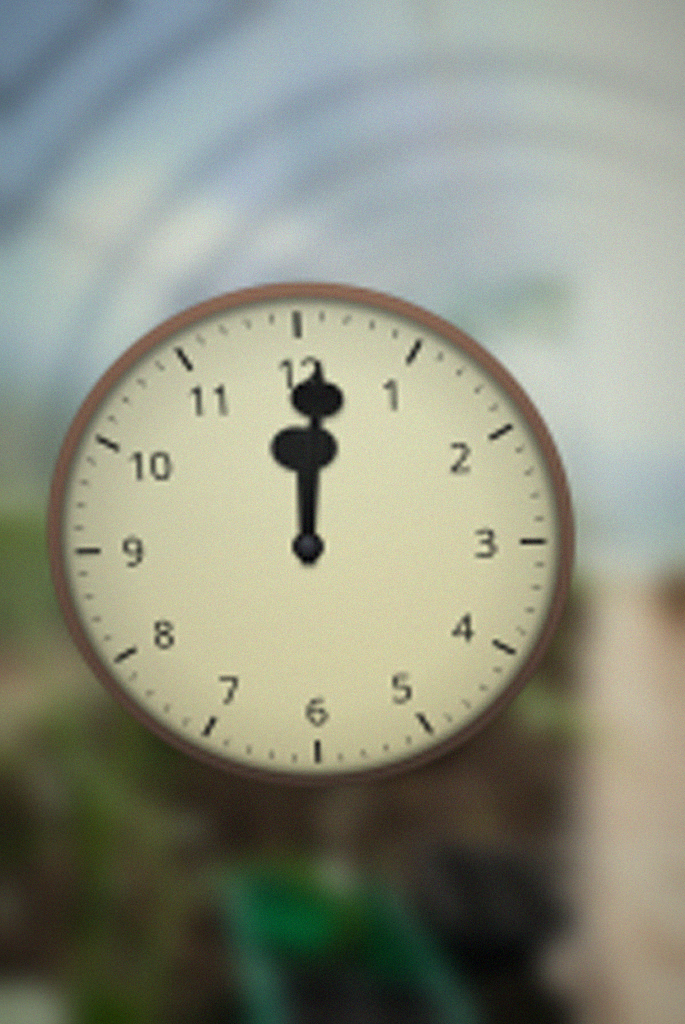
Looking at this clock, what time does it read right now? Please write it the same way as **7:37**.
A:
**12:01**
